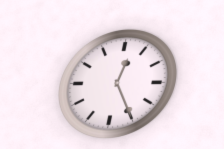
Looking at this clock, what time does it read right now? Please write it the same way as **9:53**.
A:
**12:25**
